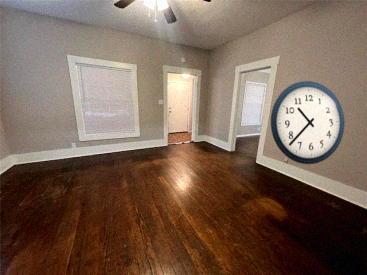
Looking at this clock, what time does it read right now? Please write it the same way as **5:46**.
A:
**10:38**
